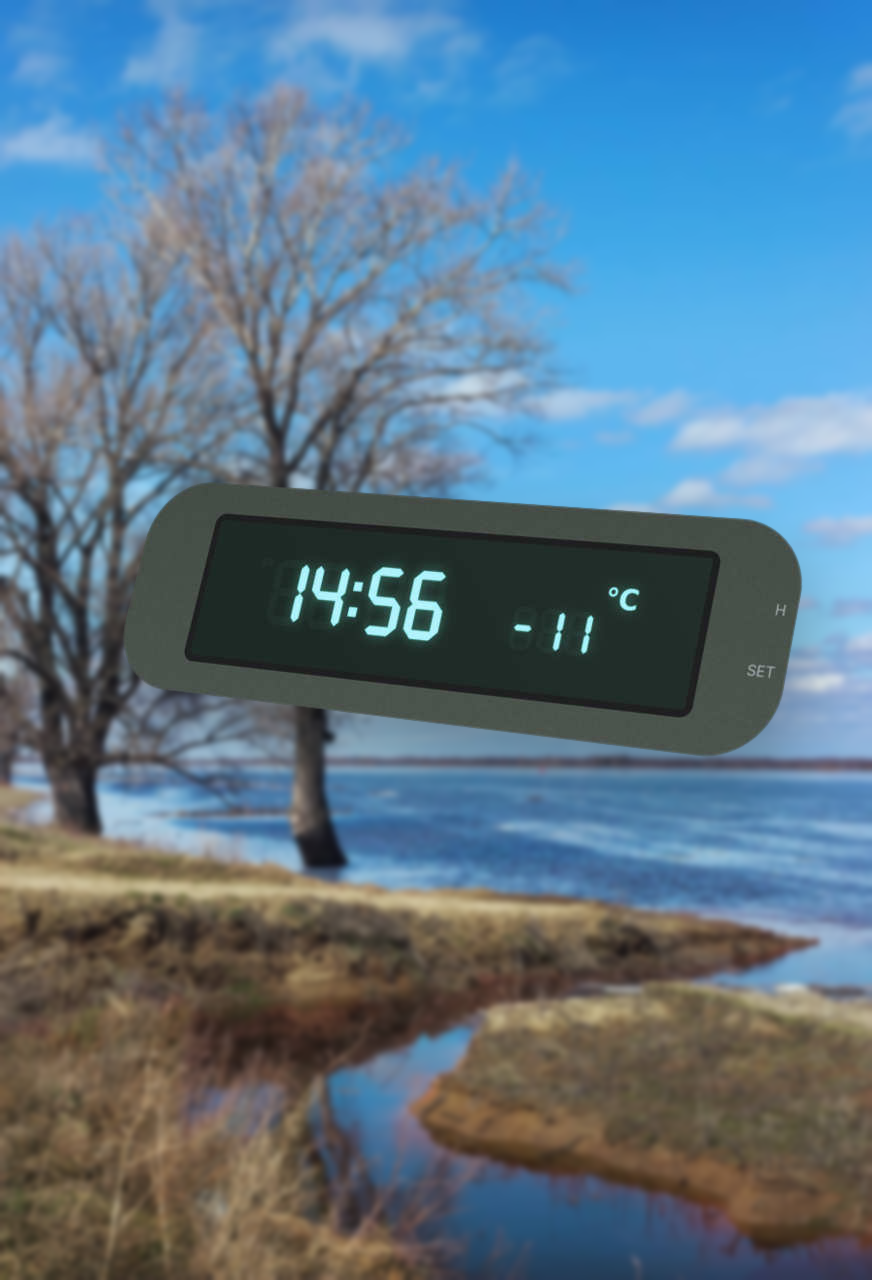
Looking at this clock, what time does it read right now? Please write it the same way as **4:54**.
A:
**14:56**
